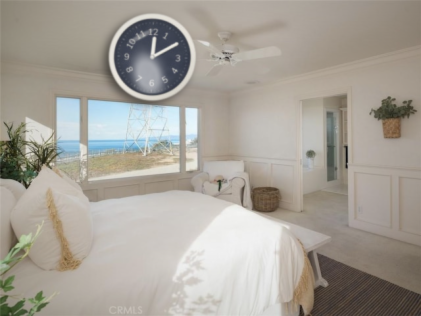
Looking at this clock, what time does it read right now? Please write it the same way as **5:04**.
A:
**12:10**
